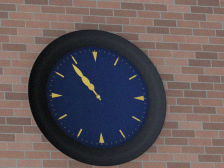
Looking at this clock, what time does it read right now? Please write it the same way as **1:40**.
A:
**10:54**
